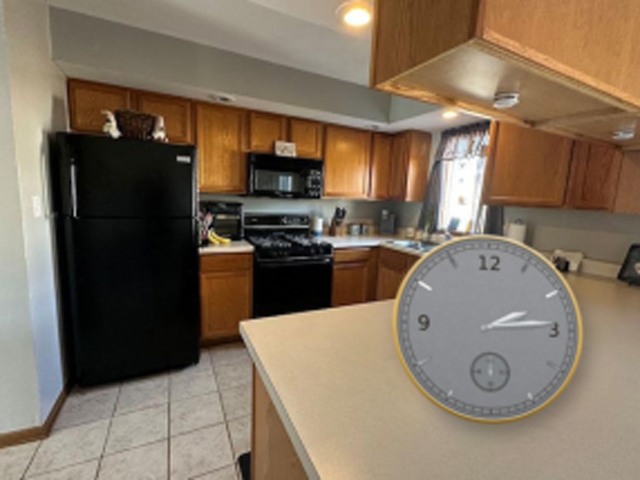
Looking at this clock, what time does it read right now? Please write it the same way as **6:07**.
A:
**2:14**
